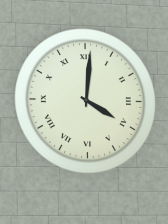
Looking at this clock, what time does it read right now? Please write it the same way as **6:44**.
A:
**4:01**
